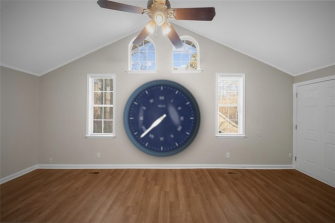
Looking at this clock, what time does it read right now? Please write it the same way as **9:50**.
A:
**7:38**
